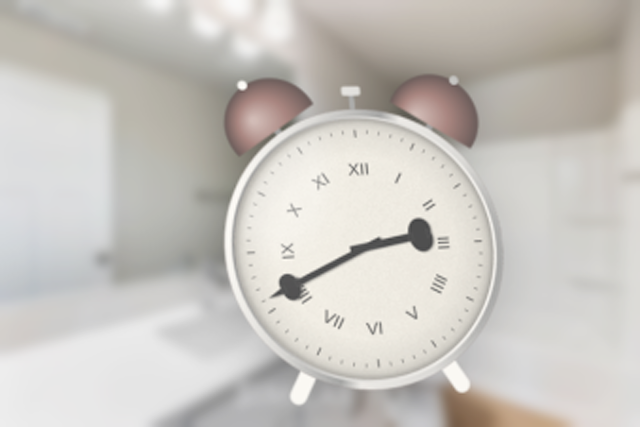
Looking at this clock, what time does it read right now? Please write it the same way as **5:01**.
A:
**2:41**
